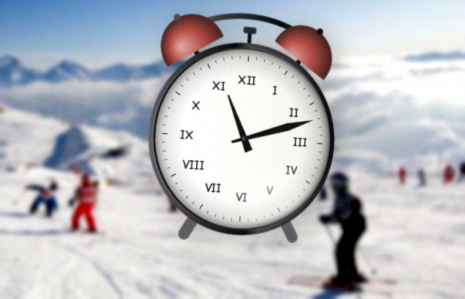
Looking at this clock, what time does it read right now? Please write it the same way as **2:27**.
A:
**11:12**
